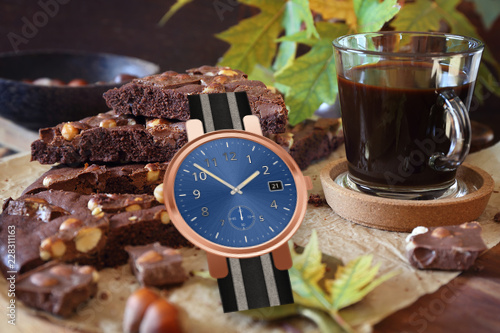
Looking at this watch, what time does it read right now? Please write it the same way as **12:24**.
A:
**1:52**
